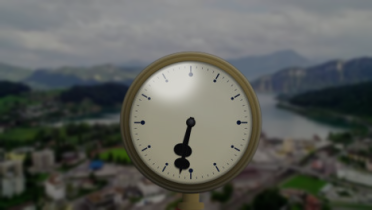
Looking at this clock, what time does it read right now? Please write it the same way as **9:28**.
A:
**6:32**
